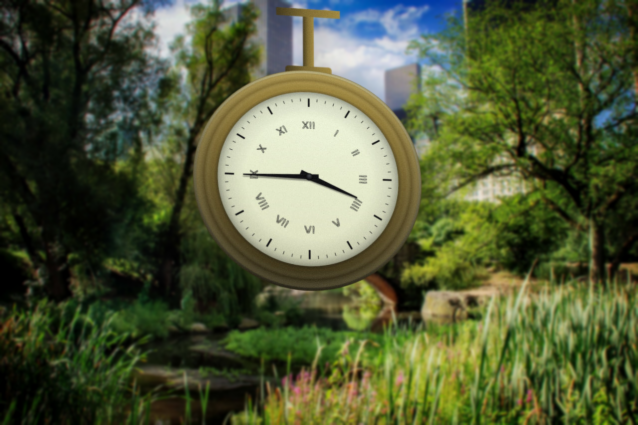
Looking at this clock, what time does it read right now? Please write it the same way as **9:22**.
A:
**3:45**
